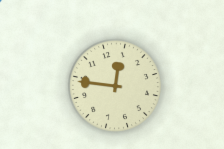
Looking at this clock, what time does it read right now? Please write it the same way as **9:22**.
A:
**12:49**
